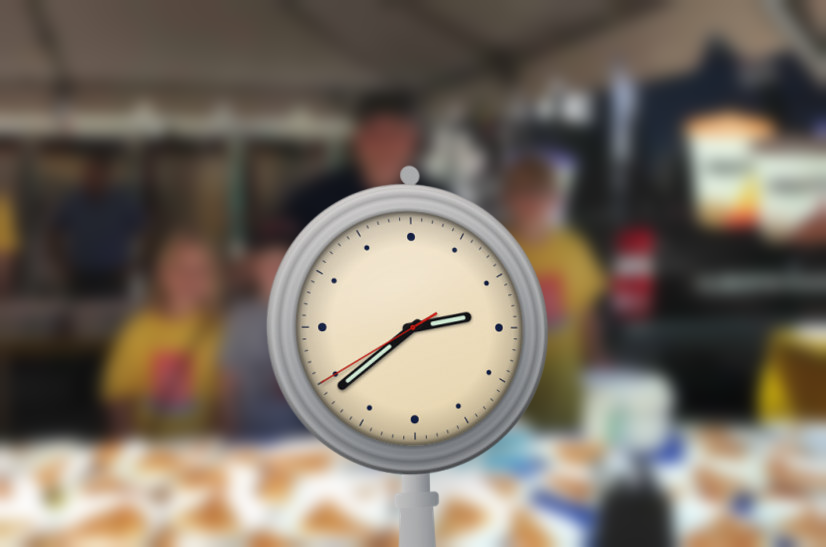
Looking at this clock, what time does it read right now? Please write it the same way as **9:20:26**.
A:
**2:38:40**
